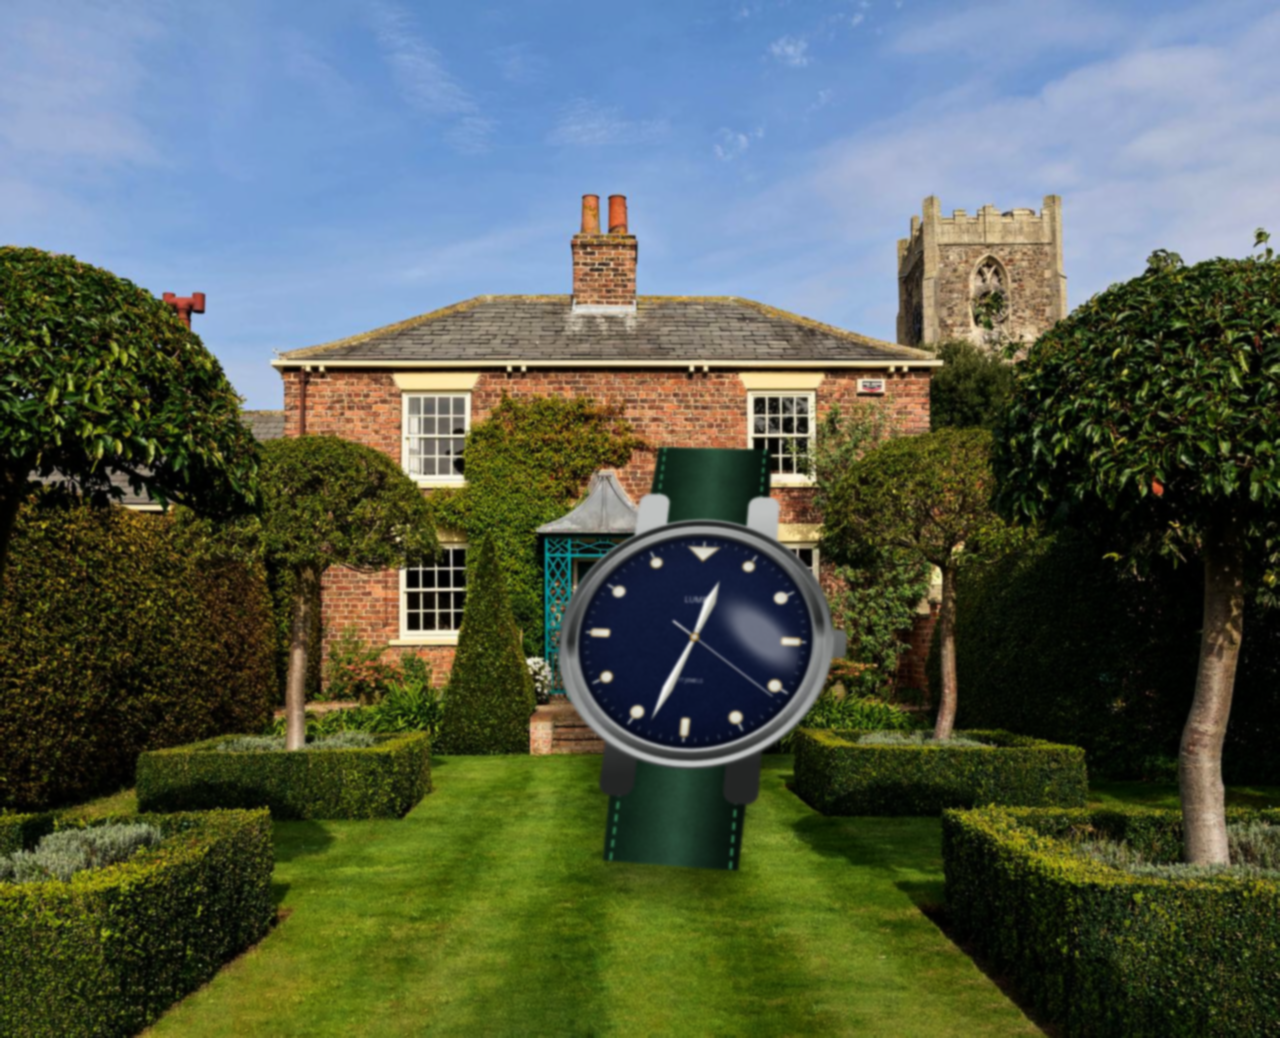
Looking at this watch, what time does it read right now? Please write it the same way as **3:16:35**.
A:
**12:33:21**
